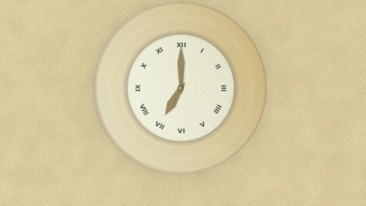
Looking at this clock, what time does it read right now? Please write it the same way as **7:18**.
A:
**7:00**
